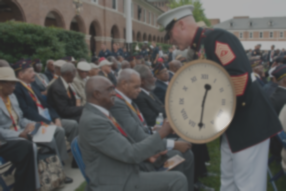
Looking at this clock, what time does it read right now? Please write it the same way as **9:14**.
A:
**12:31**
